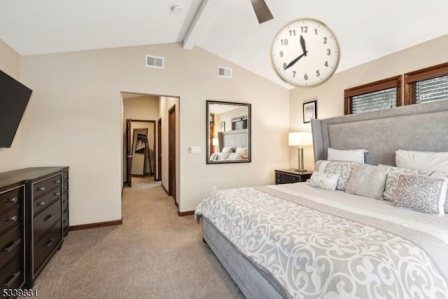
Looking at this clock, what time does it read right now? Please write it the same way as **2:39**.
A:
**11:39**
